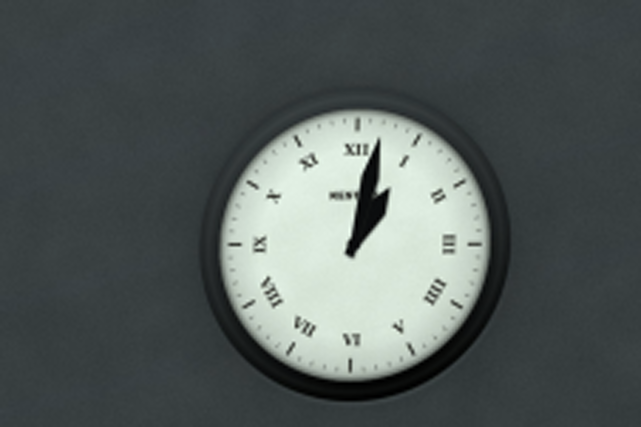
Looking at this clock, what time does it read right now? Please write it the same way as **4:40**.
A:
**1:02**
